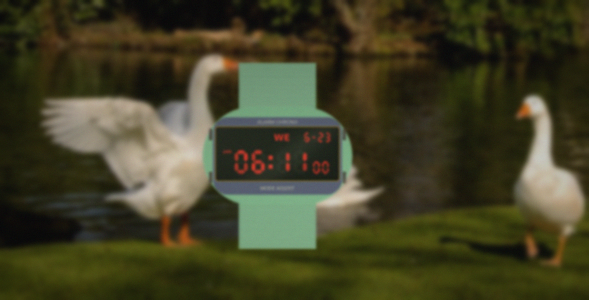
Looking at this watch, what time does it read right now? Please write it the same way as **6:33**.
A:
**6:11**
